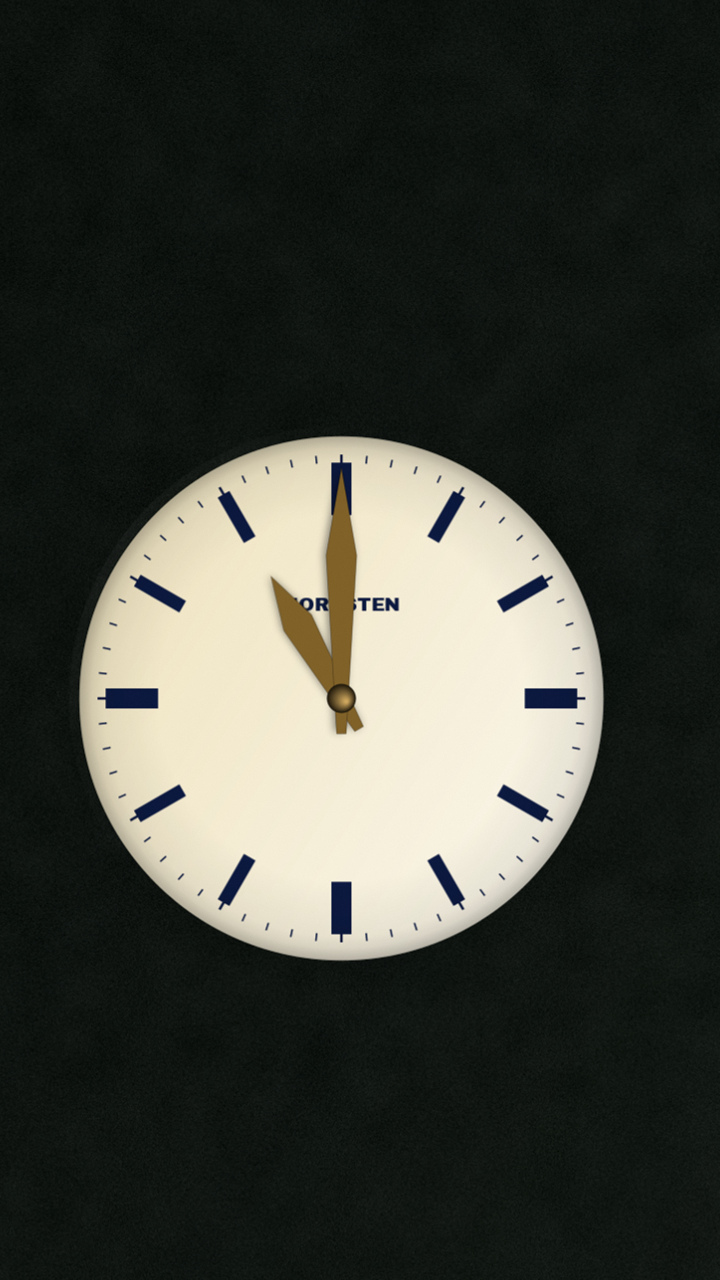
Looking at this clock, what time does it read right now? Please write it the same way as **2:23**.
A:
**11:00**
